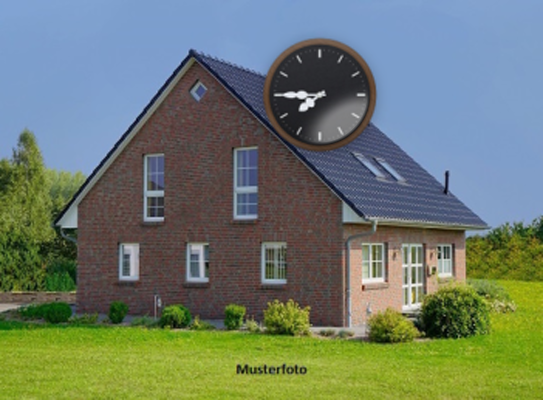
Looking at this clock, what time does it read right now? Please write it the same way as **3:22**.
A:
**7:45**
